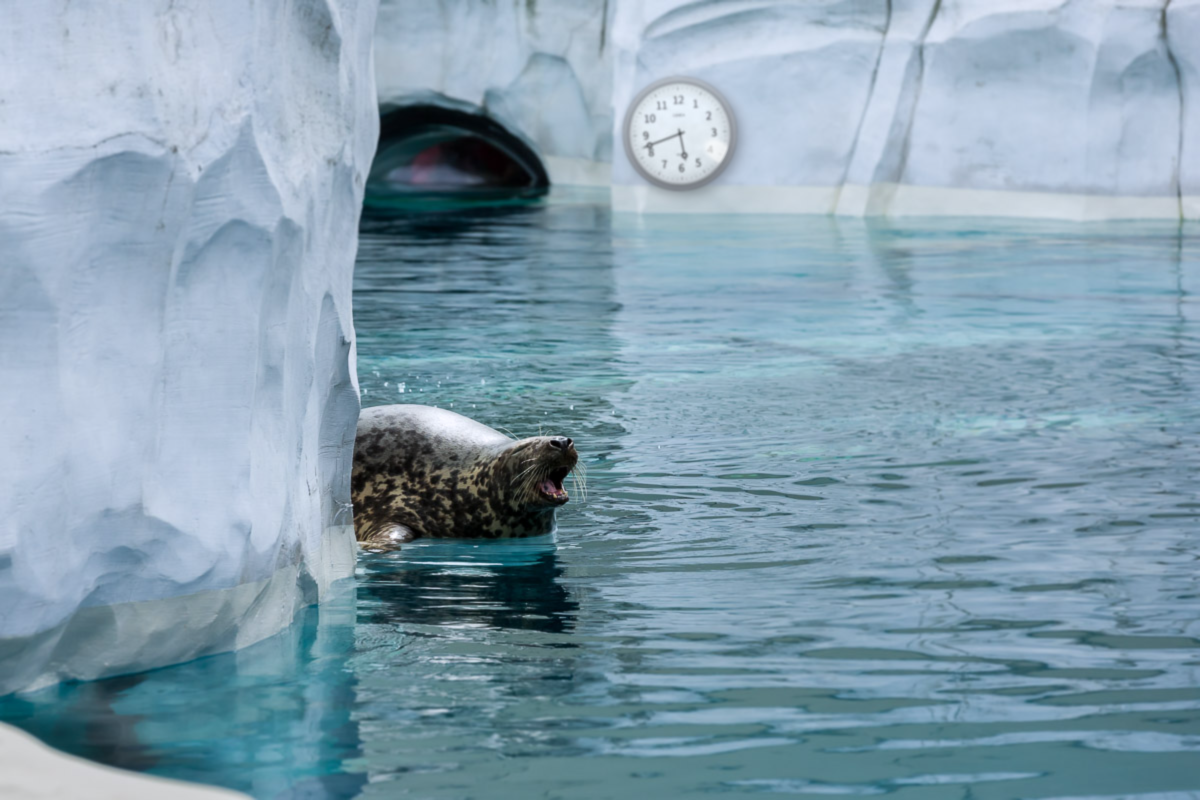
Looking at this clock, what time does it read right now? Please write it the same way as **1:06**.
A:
**5:42**
